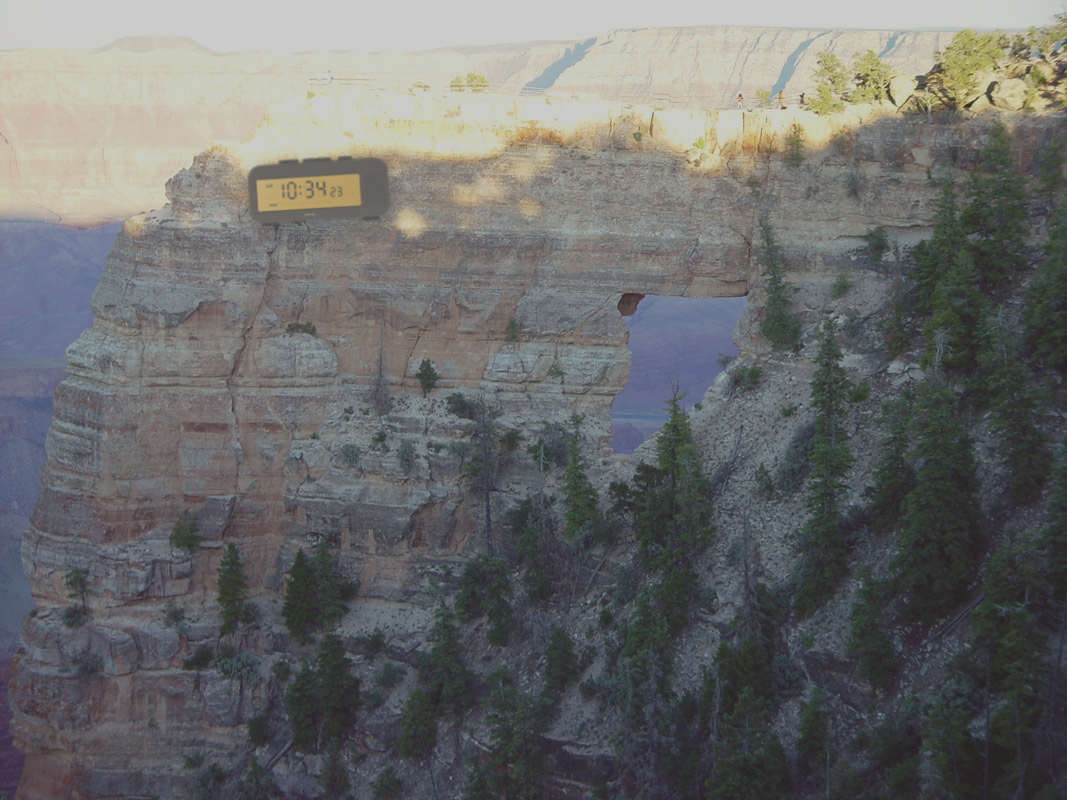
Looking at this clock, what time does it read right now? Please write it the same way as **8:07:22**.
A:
**10:34:23**
